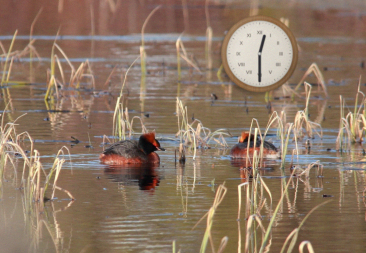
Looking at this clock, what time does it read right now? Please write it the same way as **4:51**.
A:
**12:30**
